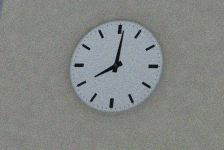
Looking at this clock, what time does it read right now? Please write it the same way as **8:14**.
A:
**8:01**
